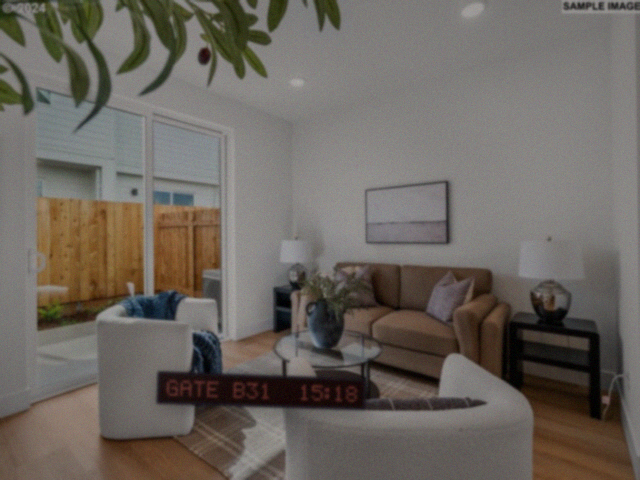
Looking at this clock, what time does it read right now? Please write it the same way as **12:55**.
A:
**15:18**
